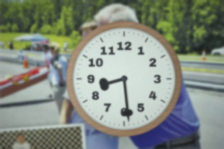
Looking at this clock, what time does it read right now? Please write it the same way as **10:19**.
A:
**8:29**
